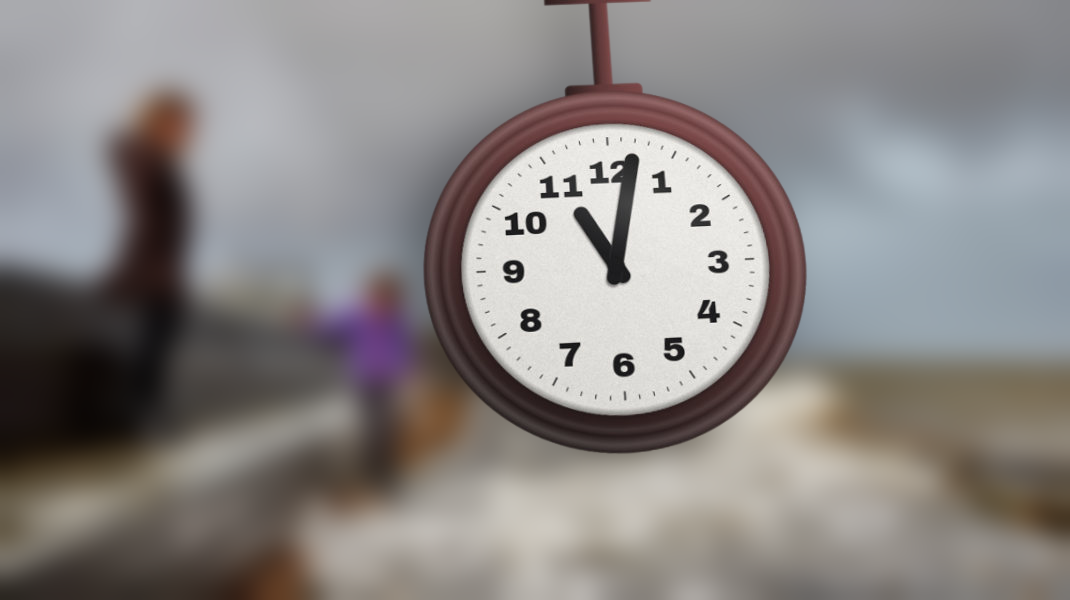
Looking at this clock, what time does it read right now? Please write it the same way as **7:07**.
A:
**11:02**
